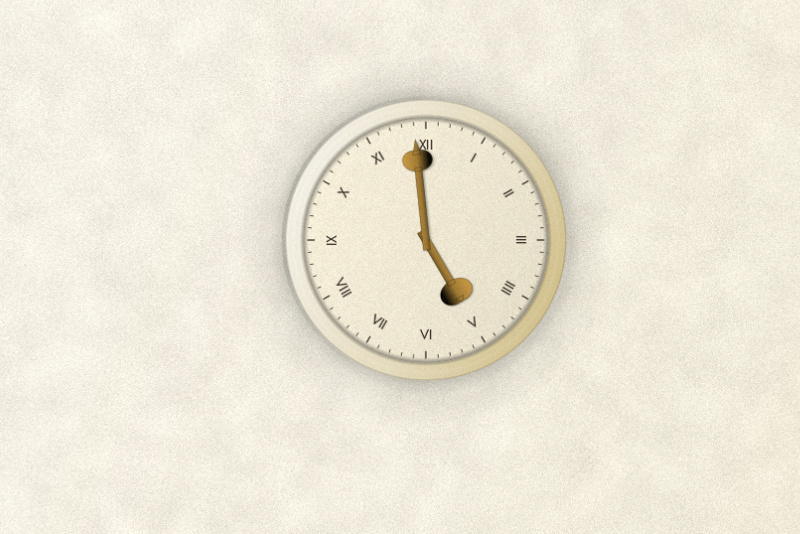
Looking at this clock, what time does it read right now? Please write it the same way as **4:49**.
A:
**4:59**
